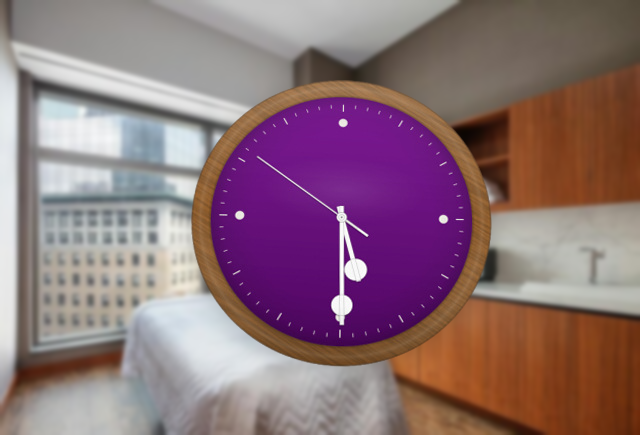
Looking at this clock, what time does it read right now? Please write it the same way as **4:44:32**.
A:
**5:29:51**
